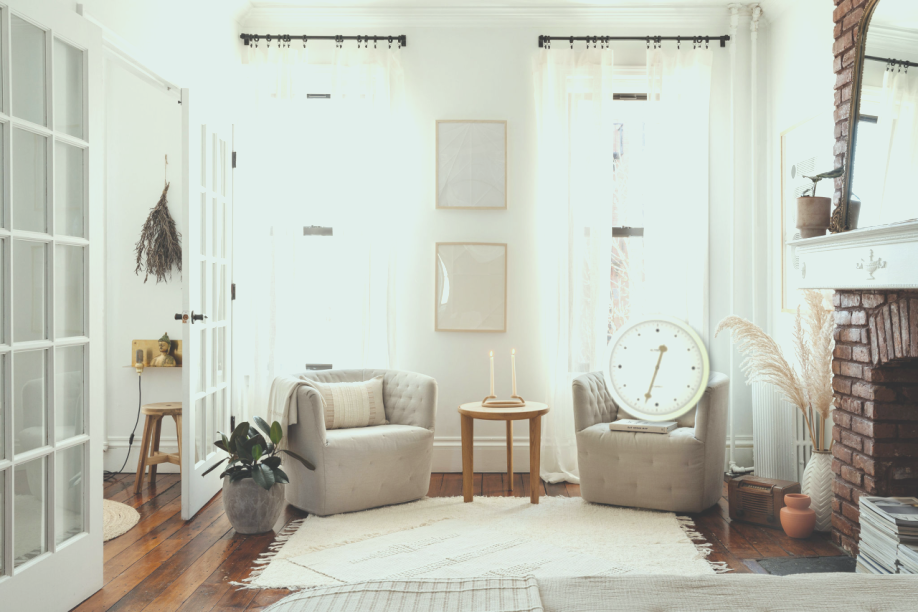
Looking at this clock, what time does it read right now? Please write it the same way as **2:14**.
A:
**12:33**
